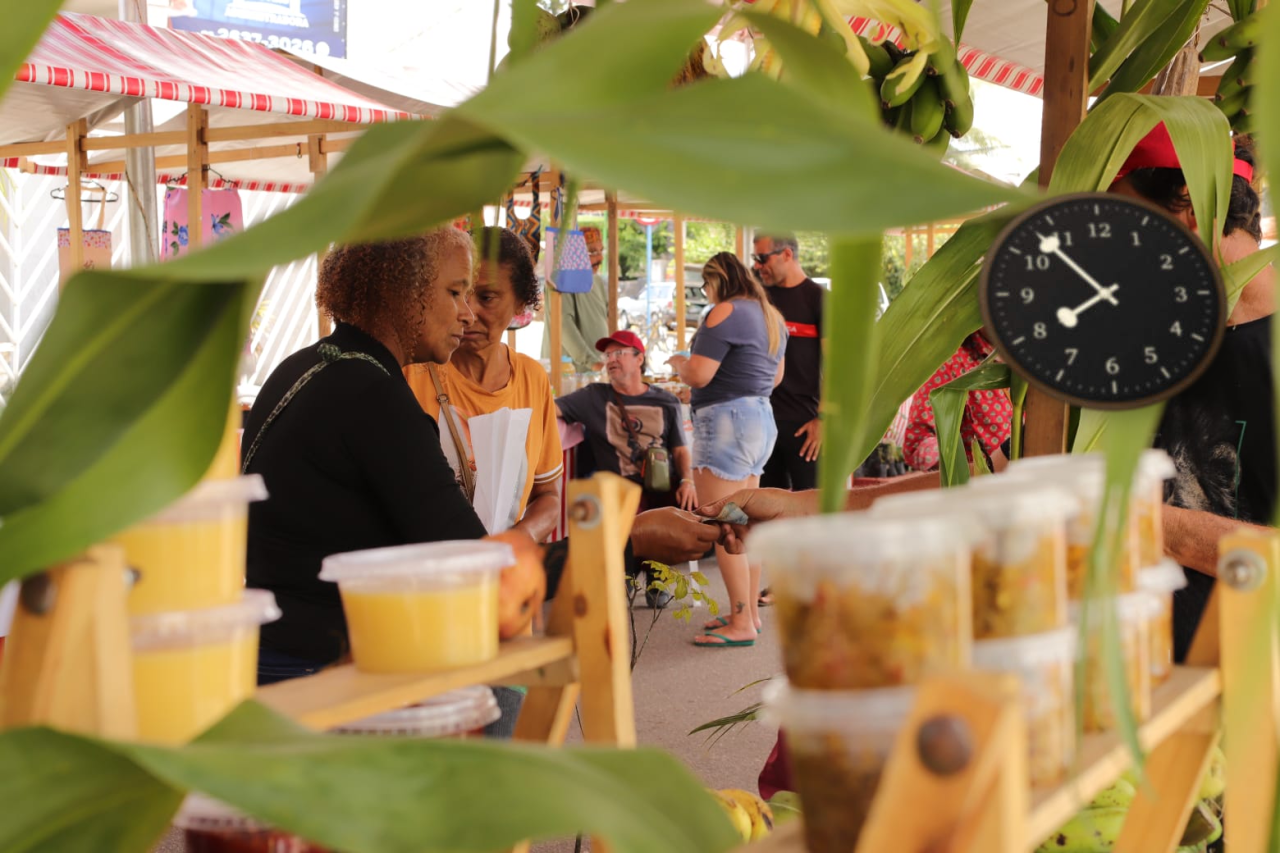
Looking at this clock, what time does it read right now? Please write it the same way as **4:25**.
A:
**7:53**
